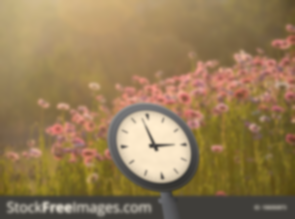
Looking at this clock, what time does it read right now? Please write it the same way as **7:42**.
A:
**2:58**
